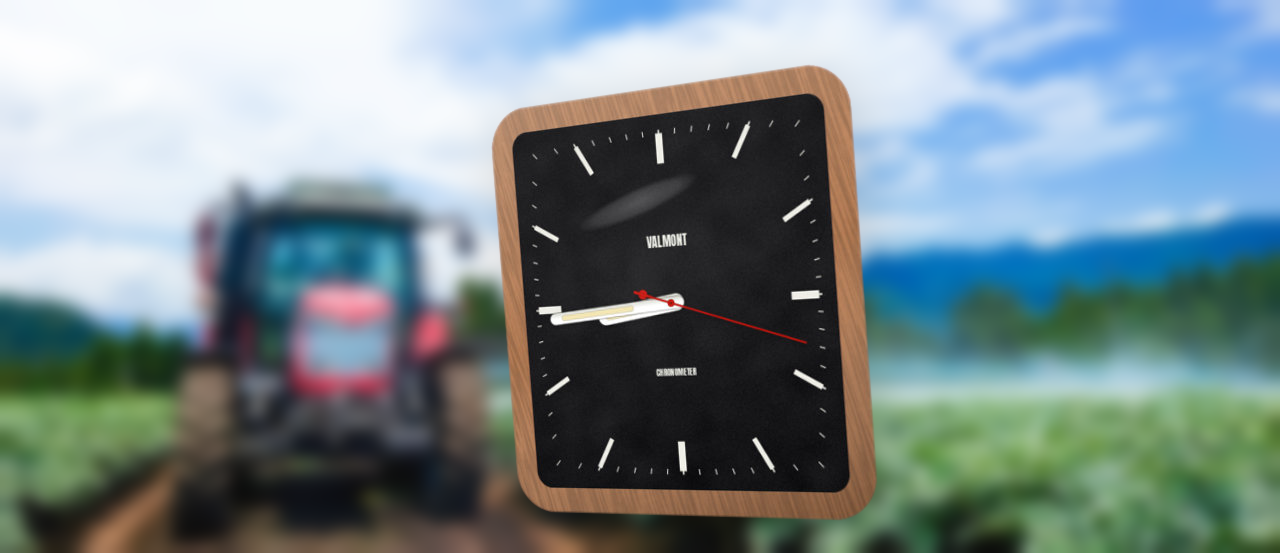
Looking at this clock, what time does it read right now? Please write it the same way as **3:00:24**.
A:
**8:44:18**
